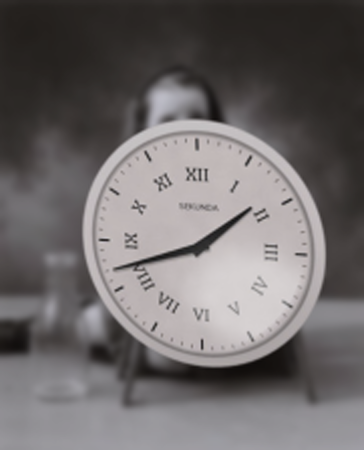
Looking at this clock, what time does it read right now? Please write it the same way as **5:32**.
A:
**1:42**
